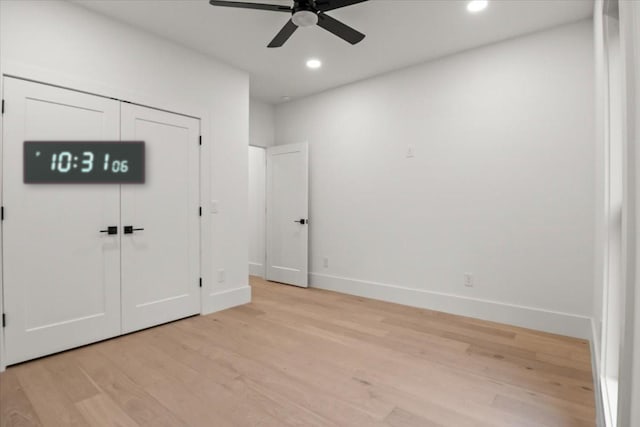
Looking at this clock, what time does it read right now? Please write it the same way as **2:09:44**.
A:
**10:31:06**
